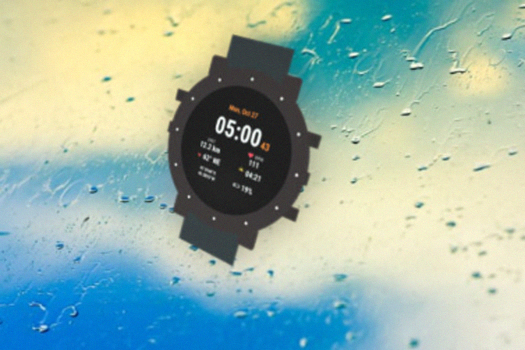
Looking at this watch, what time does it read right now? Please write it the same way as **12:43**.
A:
**5:00**
